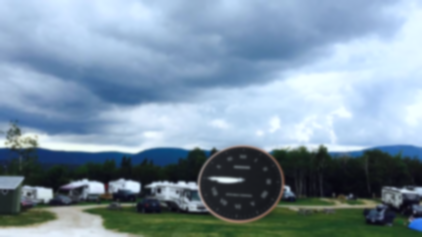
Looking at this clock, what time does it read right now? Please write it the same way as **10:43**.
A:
**8:45**
